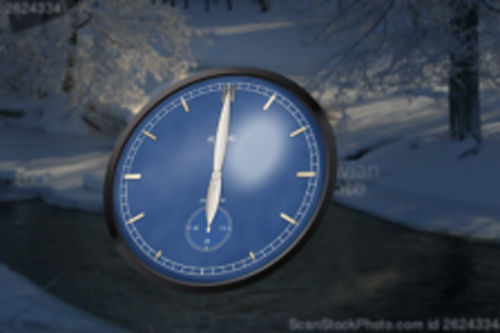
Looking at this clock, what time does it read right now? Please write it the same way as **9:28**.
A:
**6:00**
